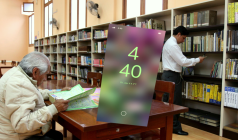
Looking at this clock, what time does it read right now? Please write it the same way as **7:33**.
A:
**4:40**
